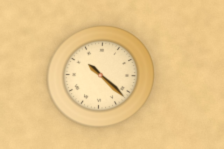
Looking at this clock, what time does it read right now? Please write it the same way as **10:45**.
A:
**10:22**
